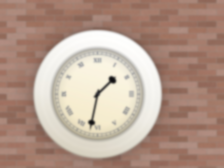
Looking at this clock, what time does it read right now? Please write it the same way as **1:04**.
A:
**1:32**
